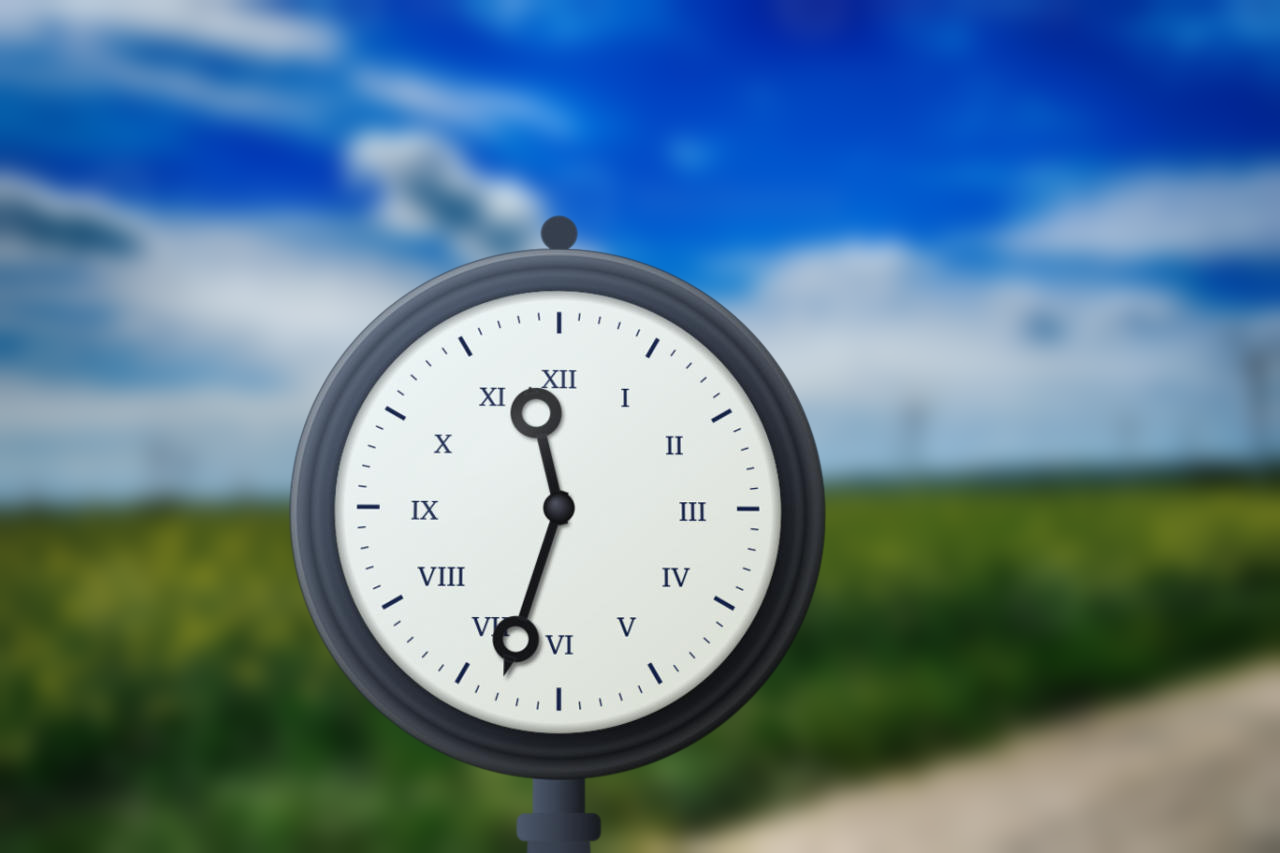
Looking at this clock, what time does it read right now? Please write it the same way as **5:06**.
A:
**11:33**
